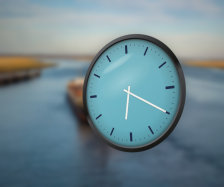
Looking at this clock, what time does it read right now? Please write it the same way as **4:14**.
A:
**6:20**
